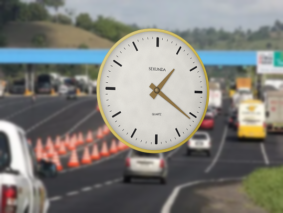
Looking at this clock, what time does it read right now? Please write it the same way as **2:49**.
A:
**1:21**
